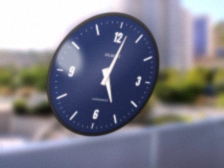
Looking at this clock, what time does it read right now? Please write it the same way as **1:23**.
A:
**5:02**
